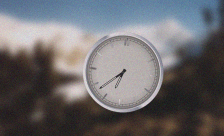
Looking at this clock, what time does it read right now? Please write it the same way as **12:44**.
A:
**6:38**
